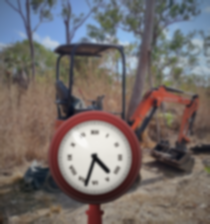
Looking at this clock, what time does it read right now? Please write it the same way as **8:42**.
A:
**4:33**
